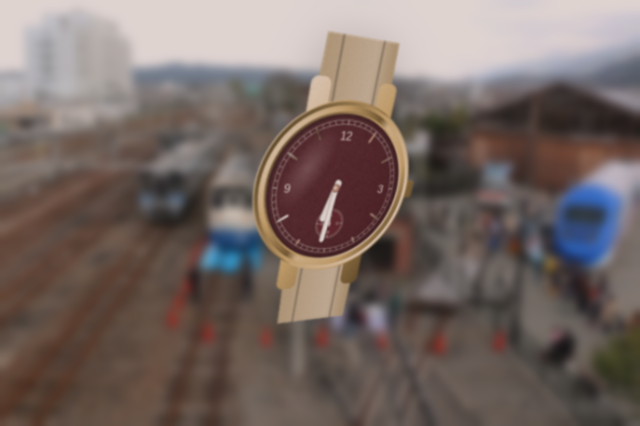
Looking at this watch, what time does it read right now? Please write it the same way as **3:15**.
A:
**6:31**
